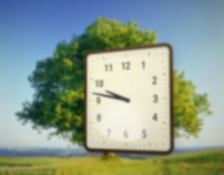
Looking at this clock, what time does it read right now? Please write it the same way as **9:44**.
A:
**9:47**
